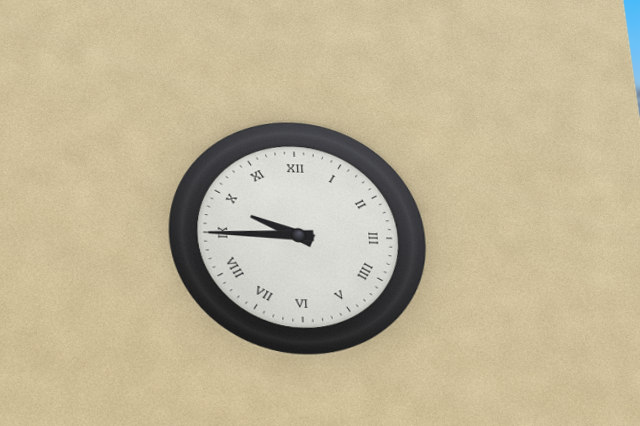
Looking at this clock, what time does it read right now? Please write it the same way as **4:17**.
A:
**9:45**
